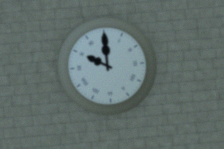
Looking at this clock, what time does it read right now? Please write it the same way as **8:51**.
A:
**10:00**
